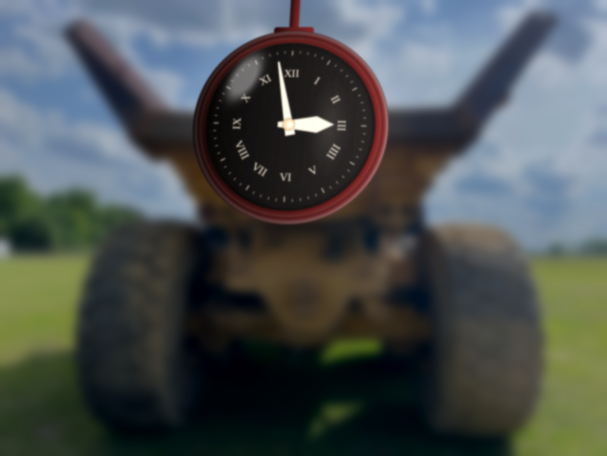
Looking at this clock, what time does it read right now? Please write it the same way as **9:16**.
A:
**2:58**
